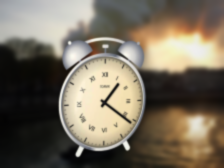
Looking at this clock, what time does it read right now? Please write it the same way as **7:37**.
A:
**1:21**
